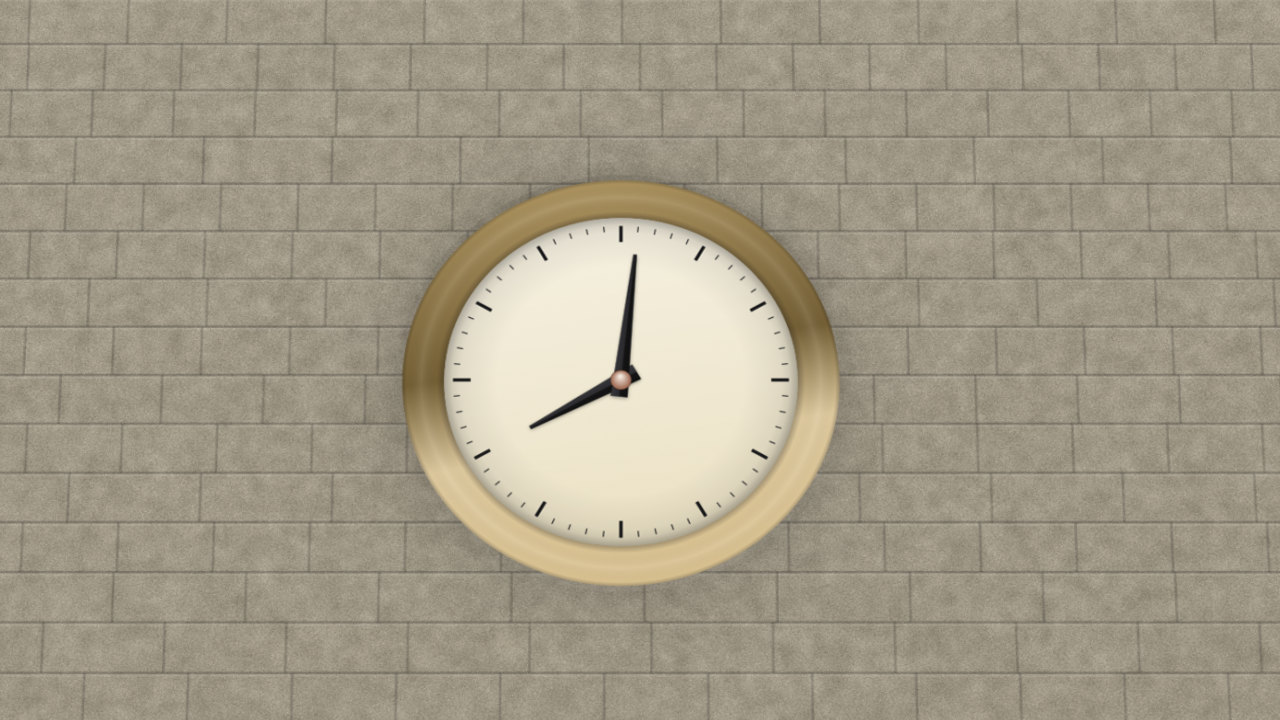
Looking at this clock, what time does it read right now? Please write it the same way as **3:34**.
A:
**8:01**
